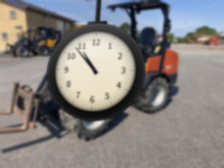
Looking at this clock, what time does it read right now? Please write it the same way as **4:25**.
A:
**10:53**
